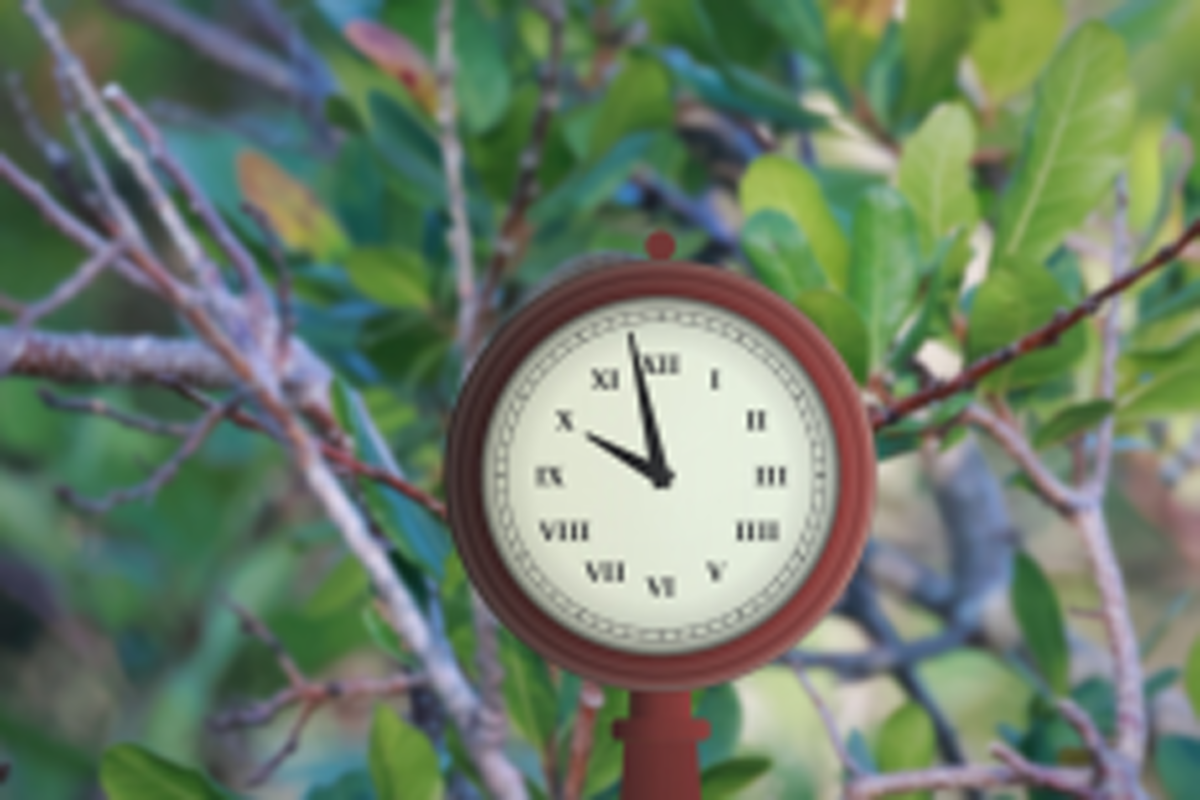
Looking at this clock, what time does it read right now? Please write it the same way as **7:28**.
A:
**9:58**
